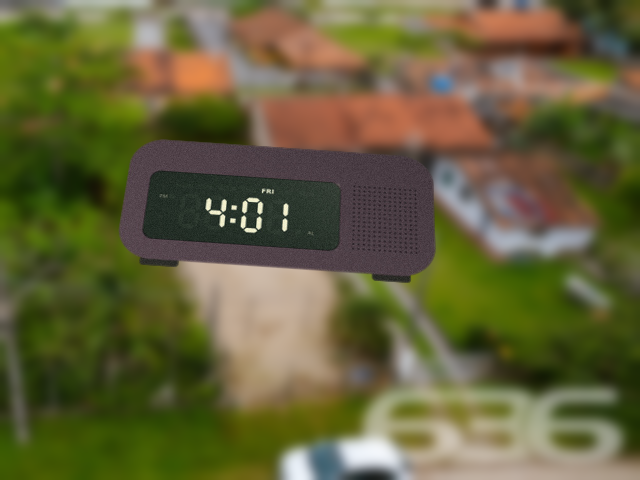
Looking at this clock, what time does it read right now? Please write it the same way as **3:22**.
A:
**4:01**
